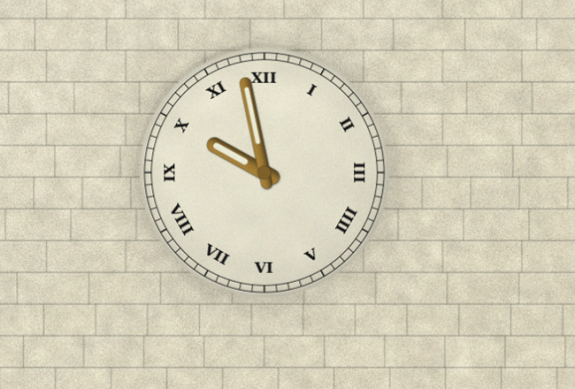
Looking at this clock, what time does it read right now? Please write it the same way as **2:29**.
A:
**9:58**
